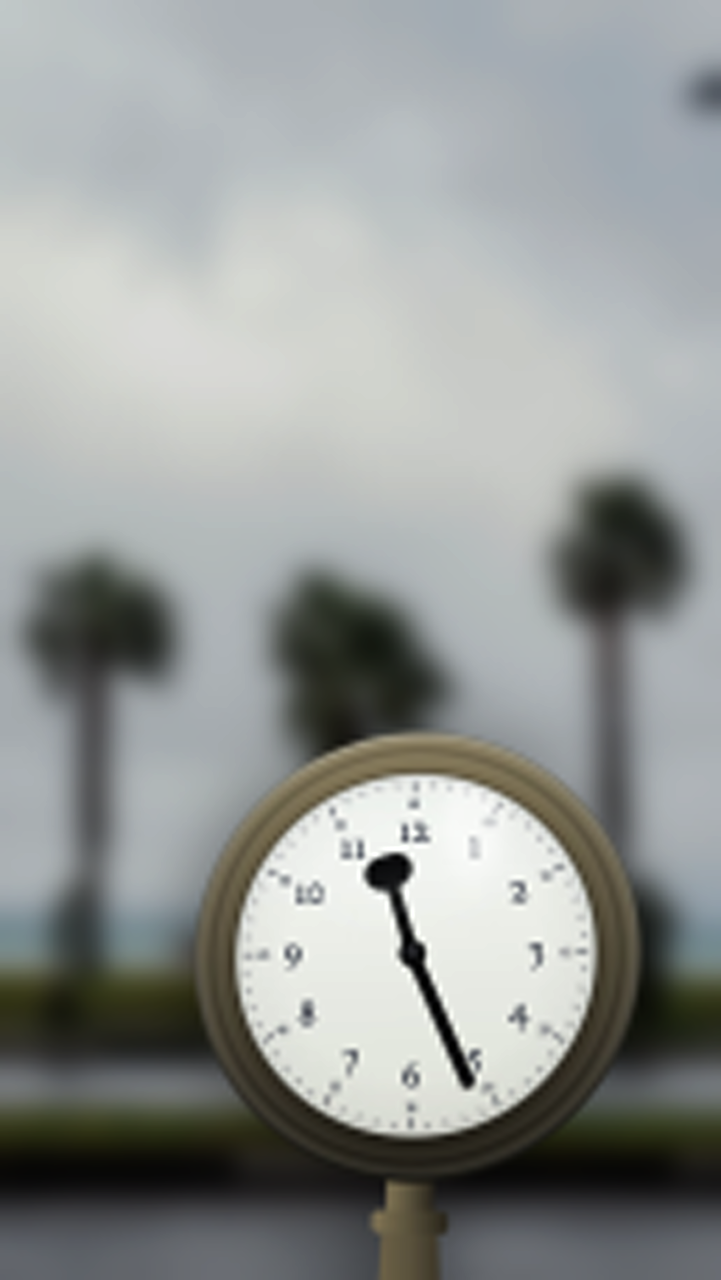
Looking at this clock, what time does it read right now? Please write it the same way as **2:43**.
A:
**11:26**
